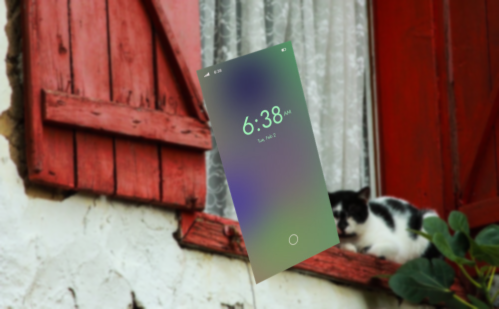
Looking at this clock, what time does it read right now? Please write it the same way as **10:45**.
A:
**6:38**
